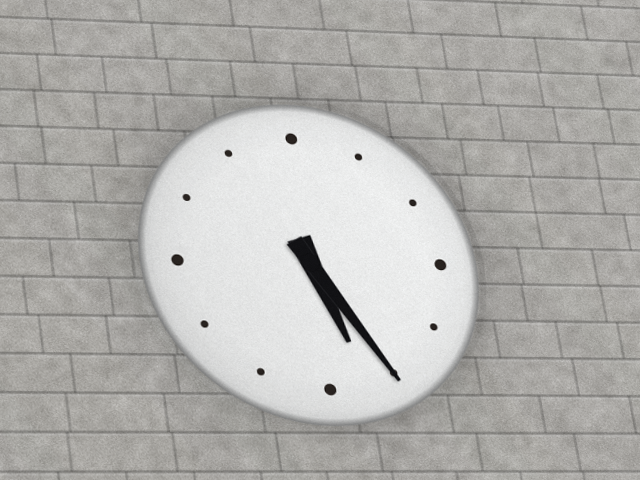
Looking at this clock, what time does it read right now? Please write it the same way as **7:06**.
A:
**5:25**
